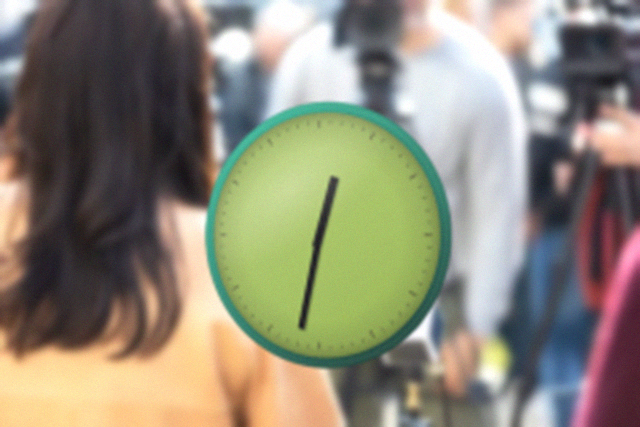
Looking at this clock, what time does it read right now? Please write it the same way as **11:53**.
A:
**12:32**
